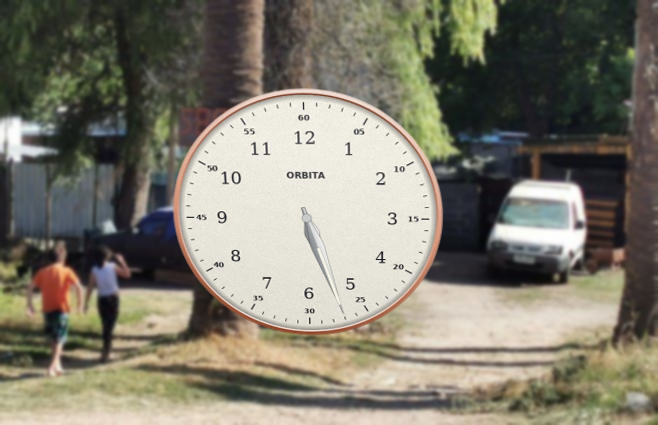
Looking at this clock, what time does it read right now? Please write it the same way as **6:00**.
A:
**5:27**
